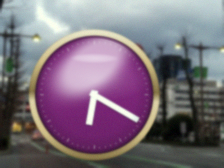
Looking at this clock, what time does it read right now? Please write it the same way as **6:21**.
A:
**6:20**
